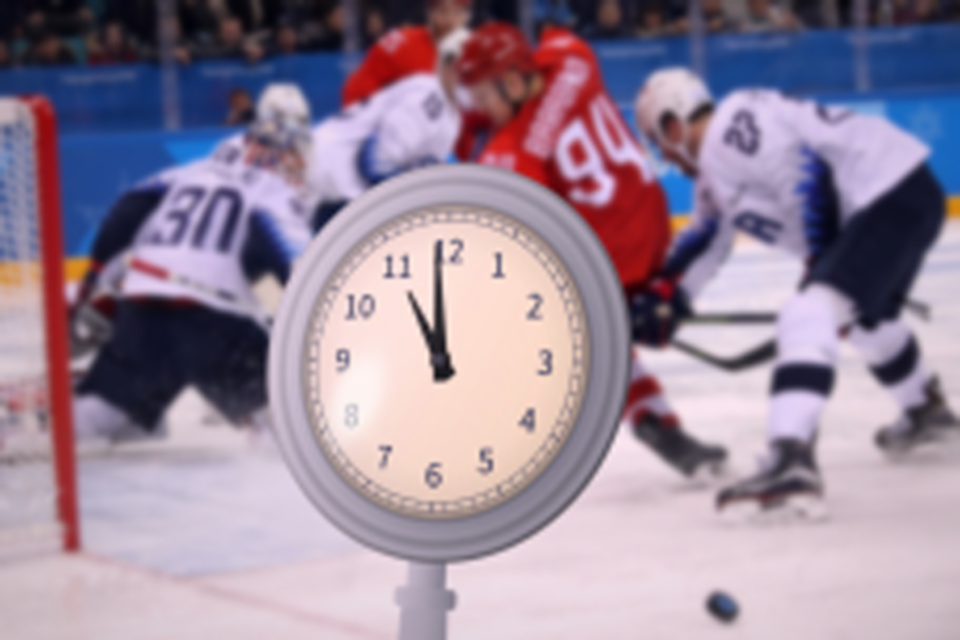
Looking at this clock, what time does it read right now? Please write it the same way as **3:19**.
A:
**10:59**
